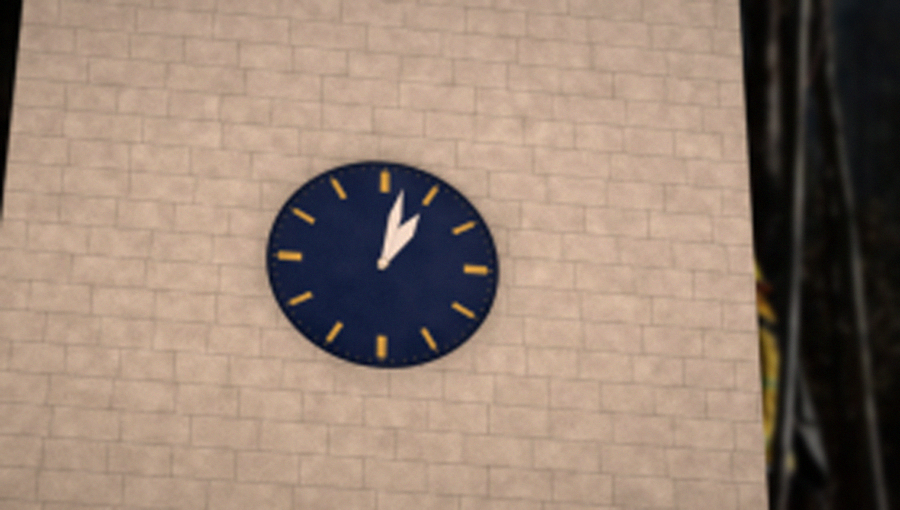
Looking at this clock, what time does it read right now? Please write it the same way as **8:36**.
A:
**1:02**
